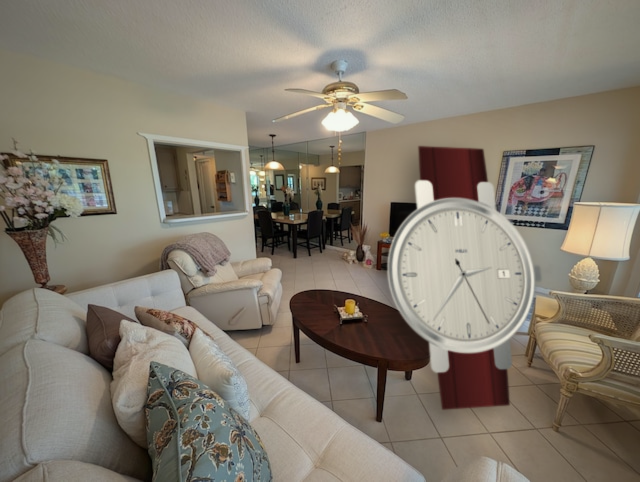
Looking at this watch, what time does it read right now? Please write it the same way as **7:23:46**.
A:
**2:36:26**
